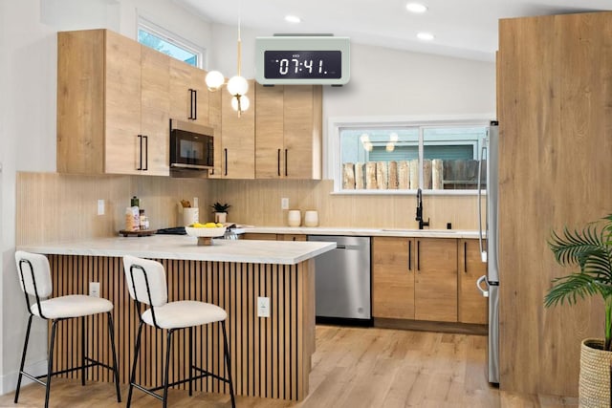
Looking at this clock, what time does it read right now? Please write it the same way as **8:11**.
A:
**7:41**
